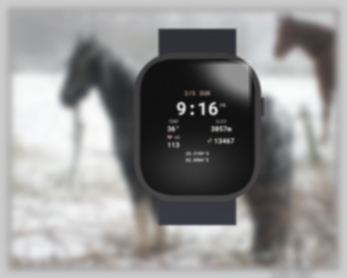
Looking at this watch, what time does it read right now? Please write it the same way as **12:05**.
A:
**9:16**
